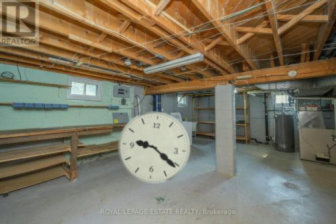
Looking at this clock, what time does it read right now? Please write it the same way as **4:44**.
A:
**9:21**
